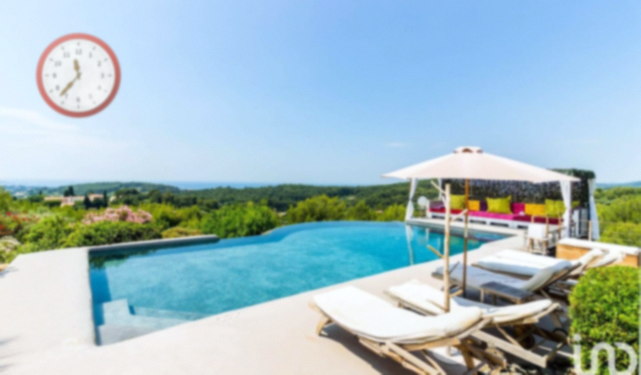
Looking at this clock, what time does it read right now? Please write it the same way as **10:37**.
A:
**11:37**
